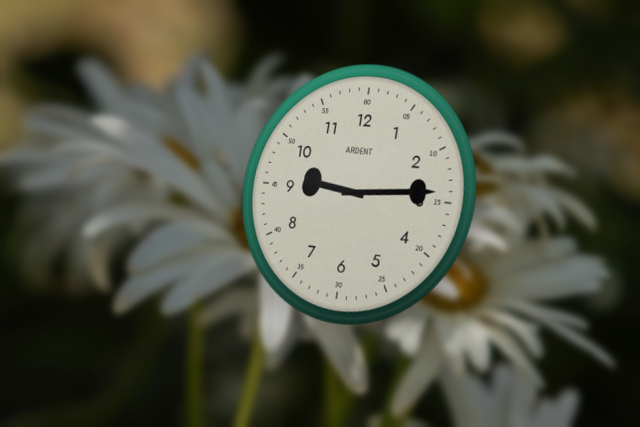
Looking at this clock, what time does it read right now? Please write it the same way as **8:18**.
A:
**9:14**
